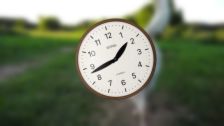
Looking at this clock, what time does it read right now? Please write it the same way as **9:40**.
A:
**1:43**
